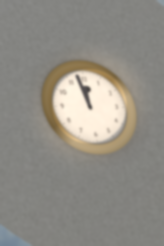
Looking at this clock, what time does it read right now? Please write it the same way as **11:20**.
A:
**11:58**
